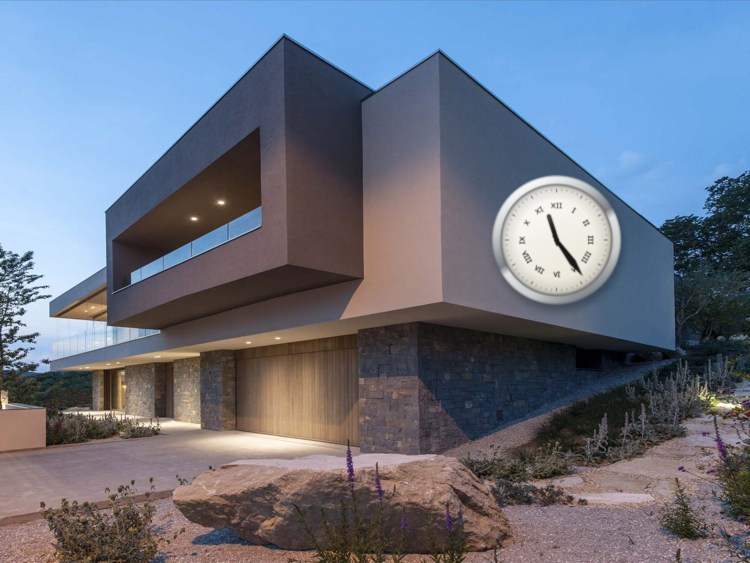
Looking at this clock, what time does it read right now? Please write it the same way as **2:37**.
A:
**11:24**
